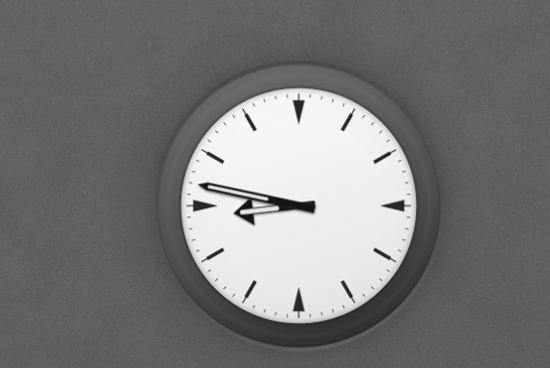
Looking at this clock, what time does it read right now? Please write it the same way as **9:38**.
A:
**8:47**
